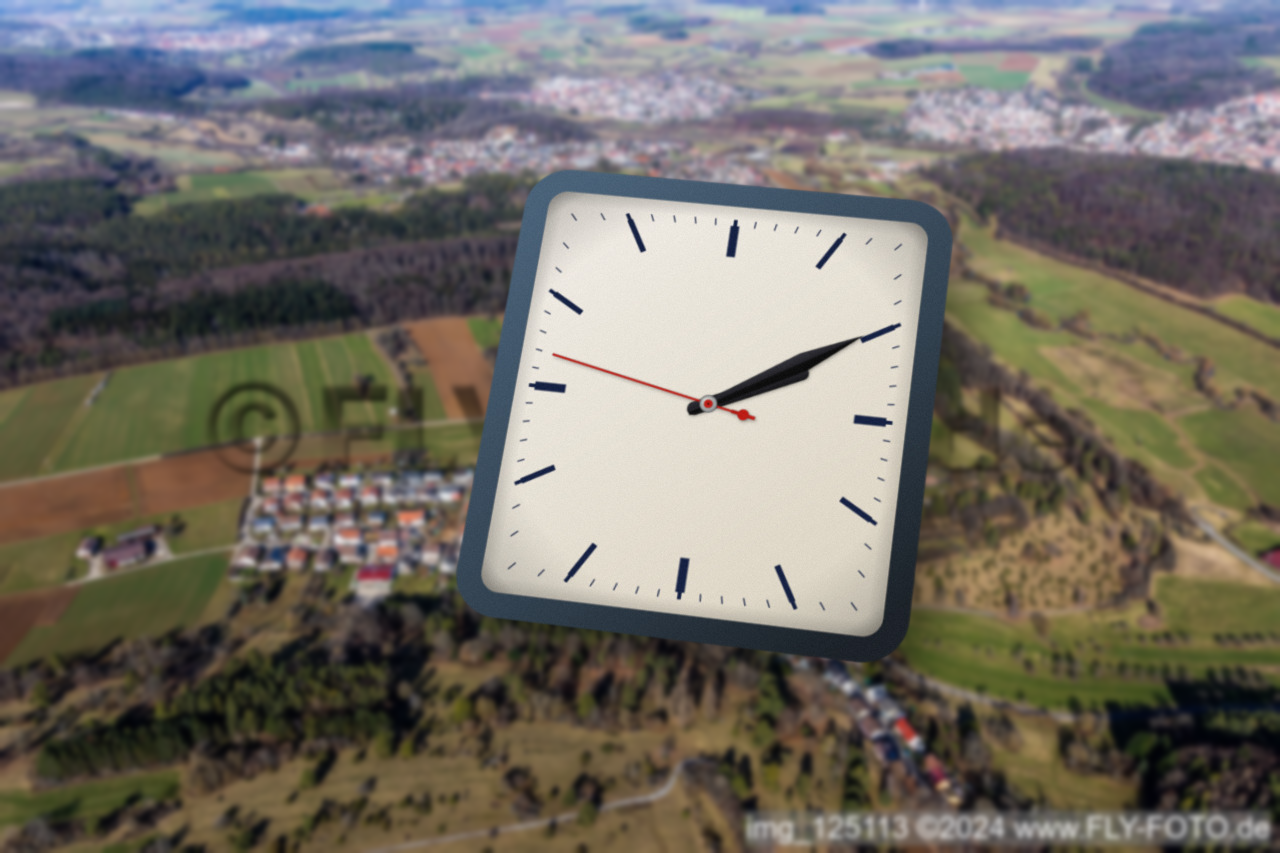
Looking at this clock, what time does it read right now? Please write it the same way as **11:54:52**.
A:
**2:09:47**
